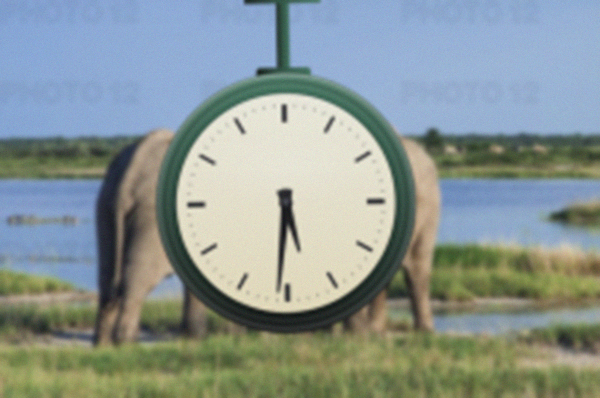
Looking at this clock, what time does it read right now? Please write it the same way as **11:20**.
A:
**5:31**
